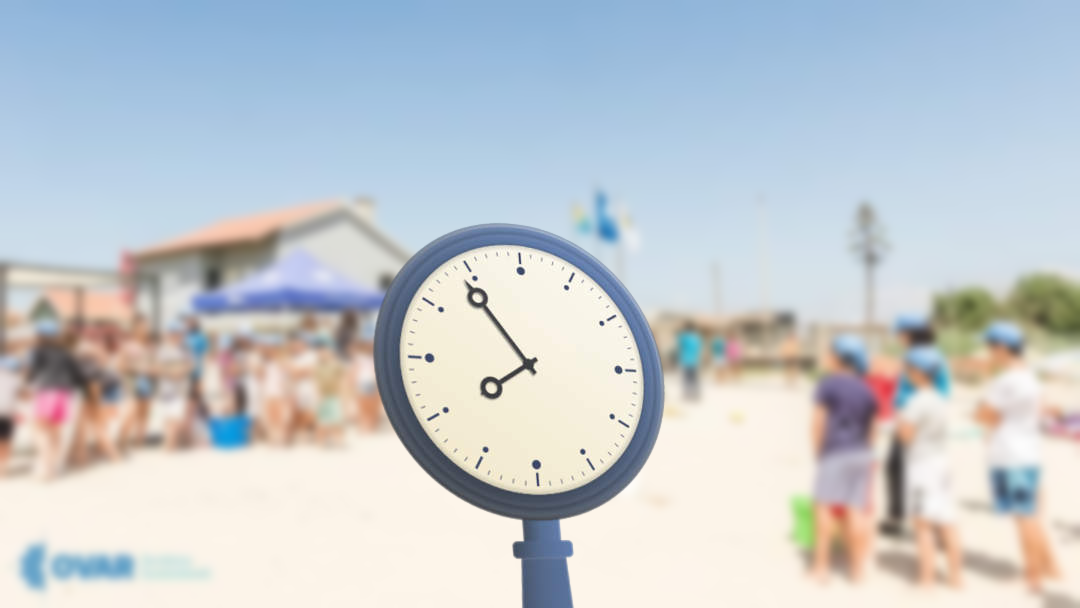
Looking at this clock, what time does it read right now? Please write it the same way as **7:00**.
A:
**7:54**
